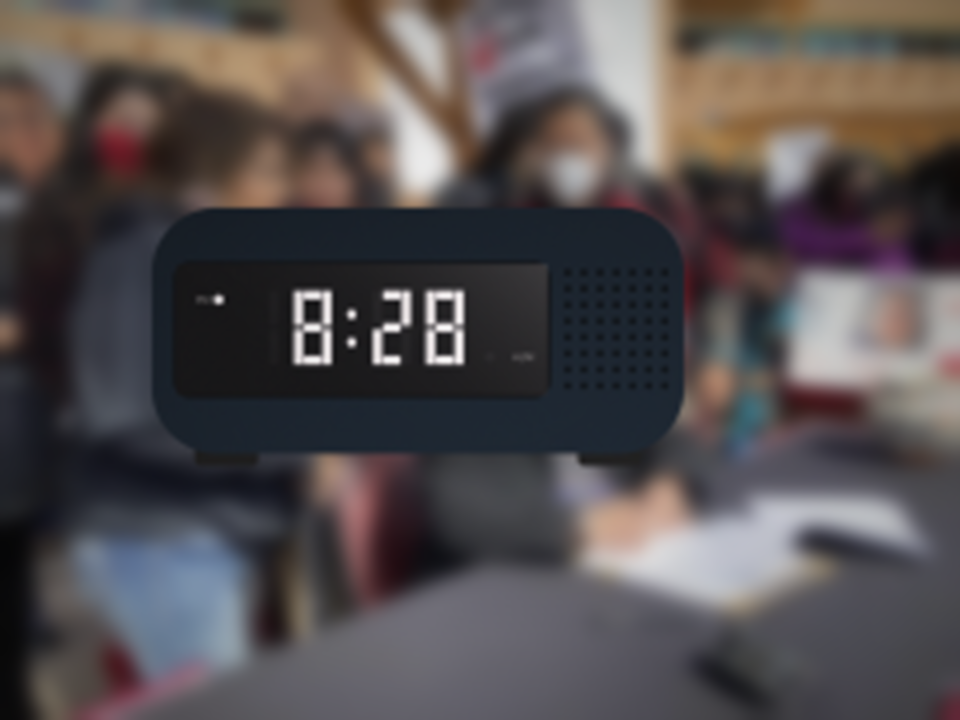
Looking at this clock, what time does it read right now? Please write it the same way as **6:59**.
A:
**8:28**
